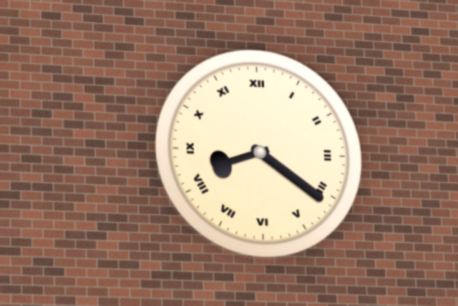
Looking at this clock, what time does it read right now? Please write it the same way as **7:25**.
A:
**8:21**
